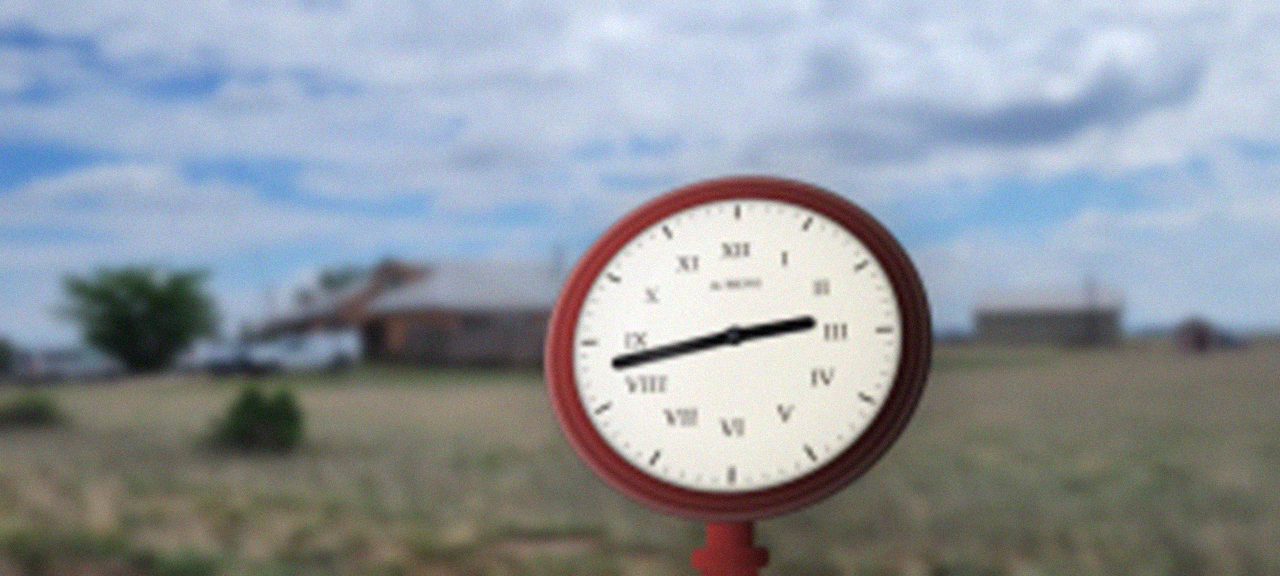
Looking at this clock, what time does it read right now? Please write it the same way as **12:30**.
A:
**2:43**
